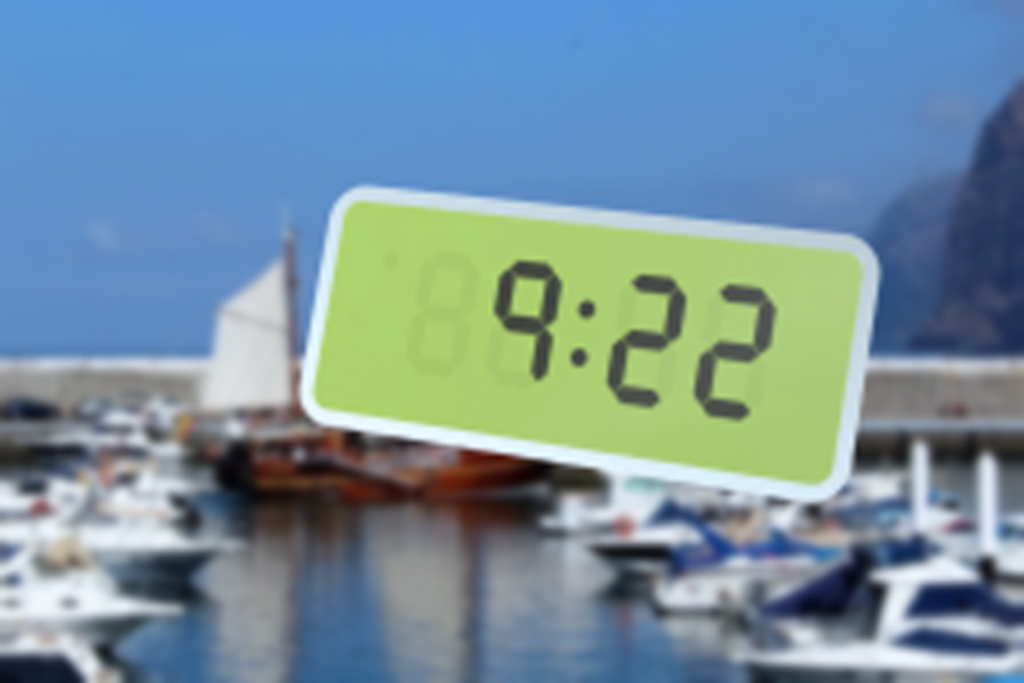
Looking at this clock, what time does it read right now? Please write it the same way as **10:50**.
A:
**9:22**
